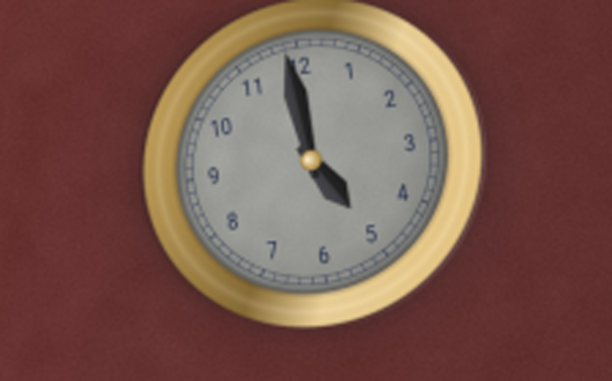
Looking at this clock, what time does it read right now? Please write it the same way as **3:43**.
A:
**4:59**
